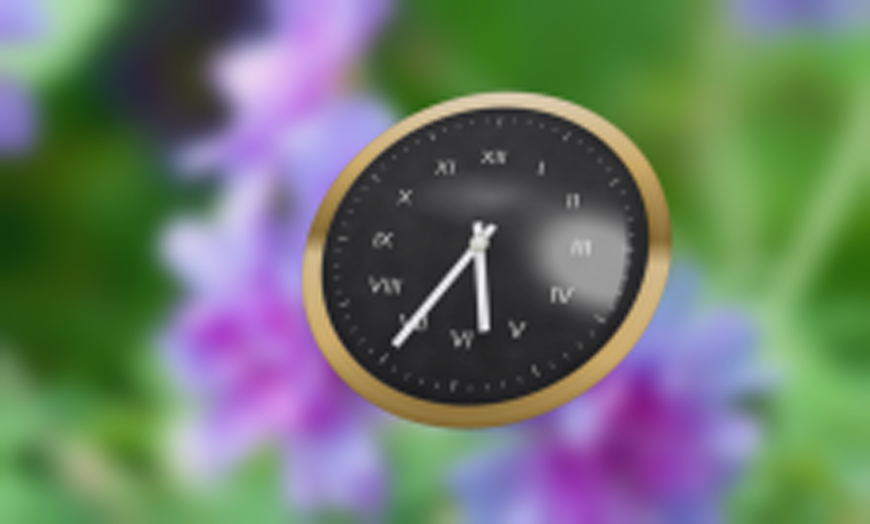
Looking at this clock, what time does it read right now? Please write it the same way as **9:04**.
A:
**5:35**
